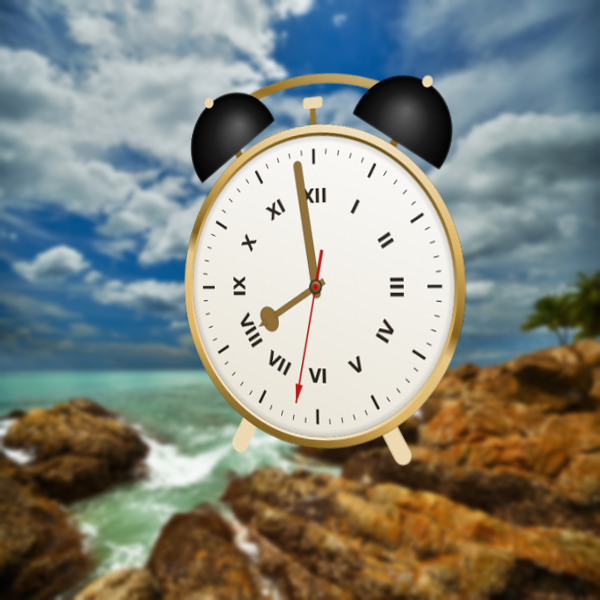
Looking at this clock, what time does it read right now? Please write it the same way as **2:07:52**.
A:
**7:58:32**
